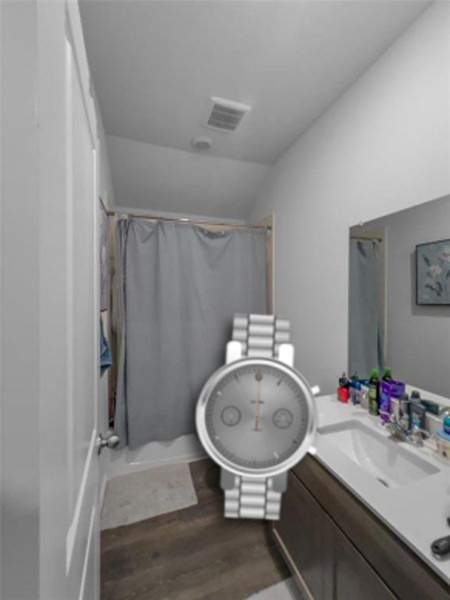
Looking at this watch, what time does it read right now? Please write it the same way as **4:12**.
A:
**12:00**
